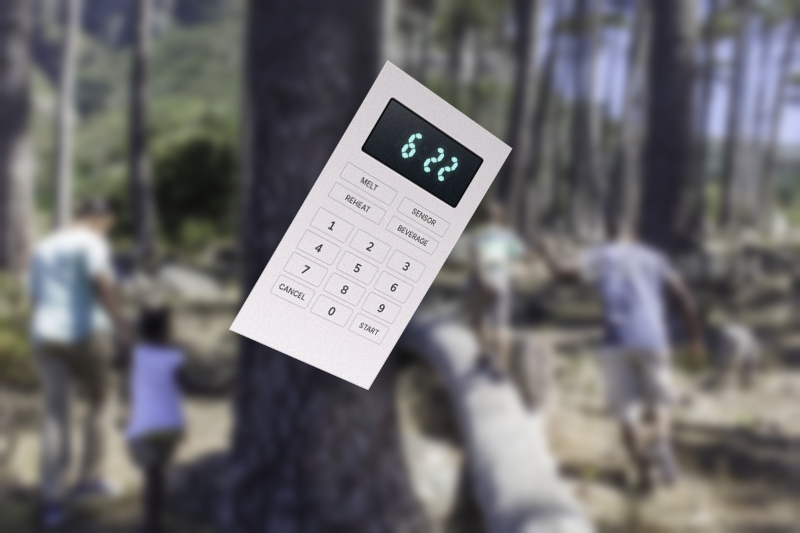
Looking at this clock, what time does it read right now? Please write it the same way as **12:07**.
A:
**6:22**
